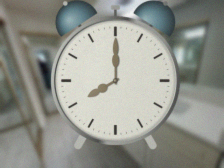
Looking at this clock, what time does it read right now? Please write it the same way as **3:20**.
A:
**8:00**
